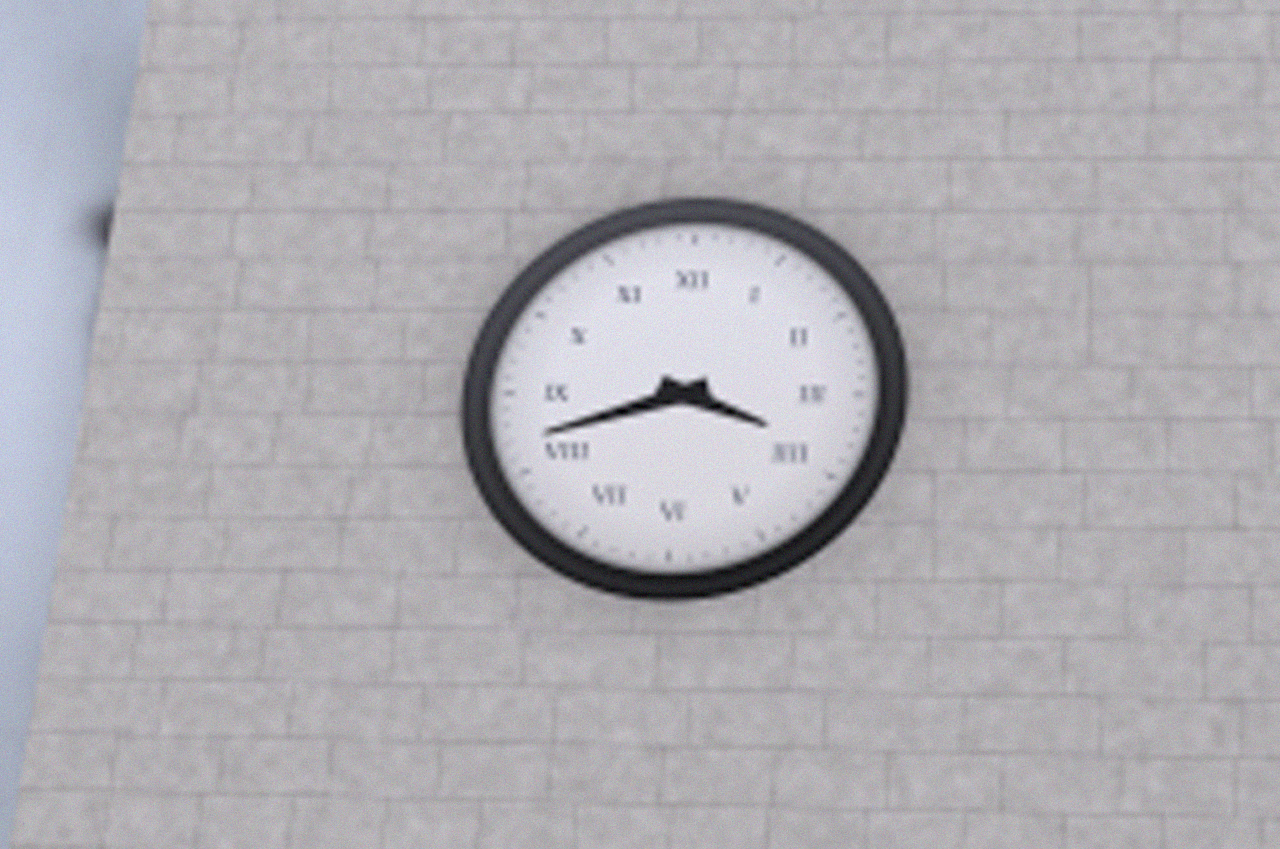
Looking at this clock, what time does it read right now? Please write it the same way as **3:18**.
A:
**3:42**
